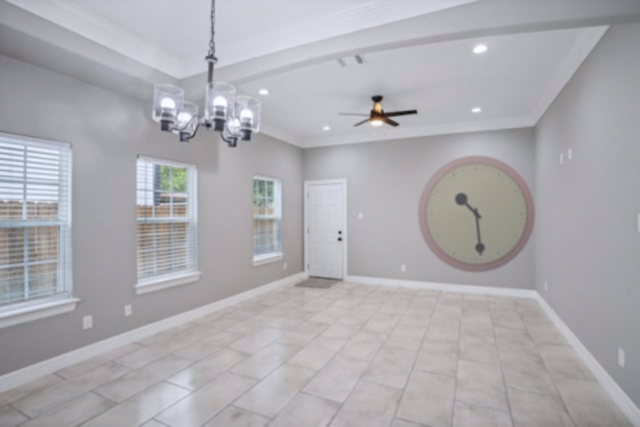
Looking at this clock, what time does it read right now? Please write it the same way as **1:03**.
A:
**10:29**
